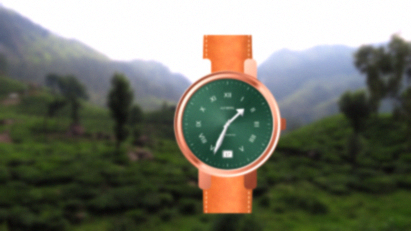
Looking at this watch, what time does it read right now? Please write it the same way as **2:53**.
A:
**1:34**
